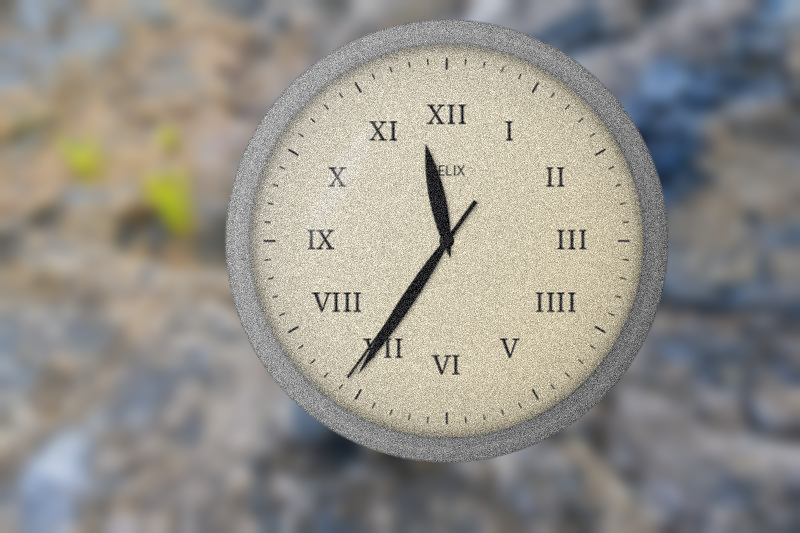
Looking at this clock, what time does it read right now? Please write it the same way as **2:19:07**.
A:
**11:35:36**
